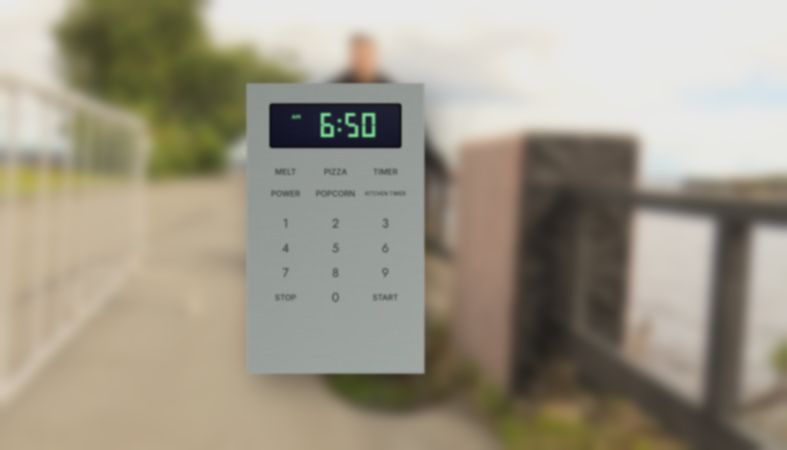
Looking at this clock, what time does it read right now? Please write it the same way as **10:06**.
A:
**6:50**
